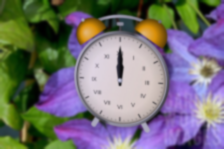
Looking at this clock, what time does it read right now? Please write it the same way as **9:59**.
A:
**12:00**
